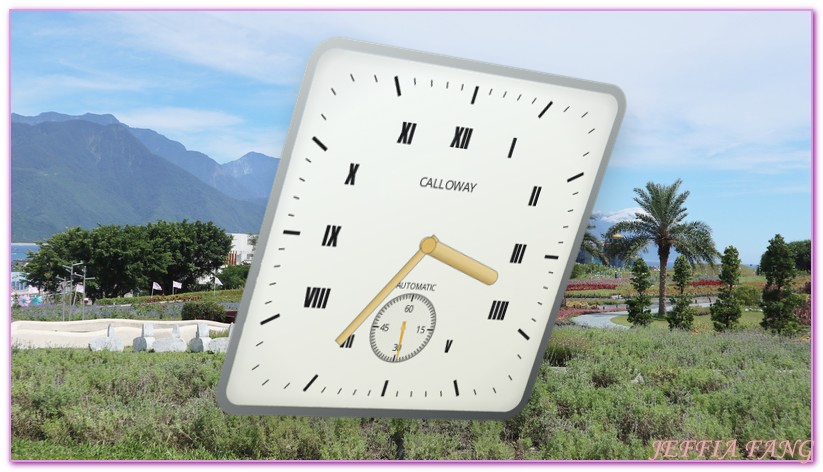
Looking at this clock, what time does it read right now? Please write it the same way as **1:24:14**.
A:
**3:35:29**
